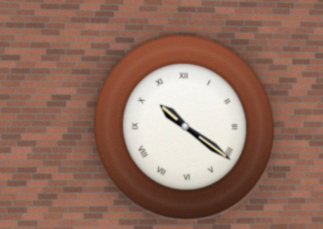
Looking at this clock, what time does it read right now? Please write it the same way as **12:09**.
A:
**10:21**
